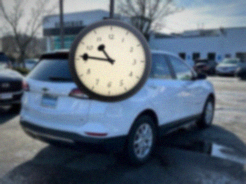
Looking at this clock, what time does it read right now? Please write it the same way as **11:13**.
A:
**10:46**
